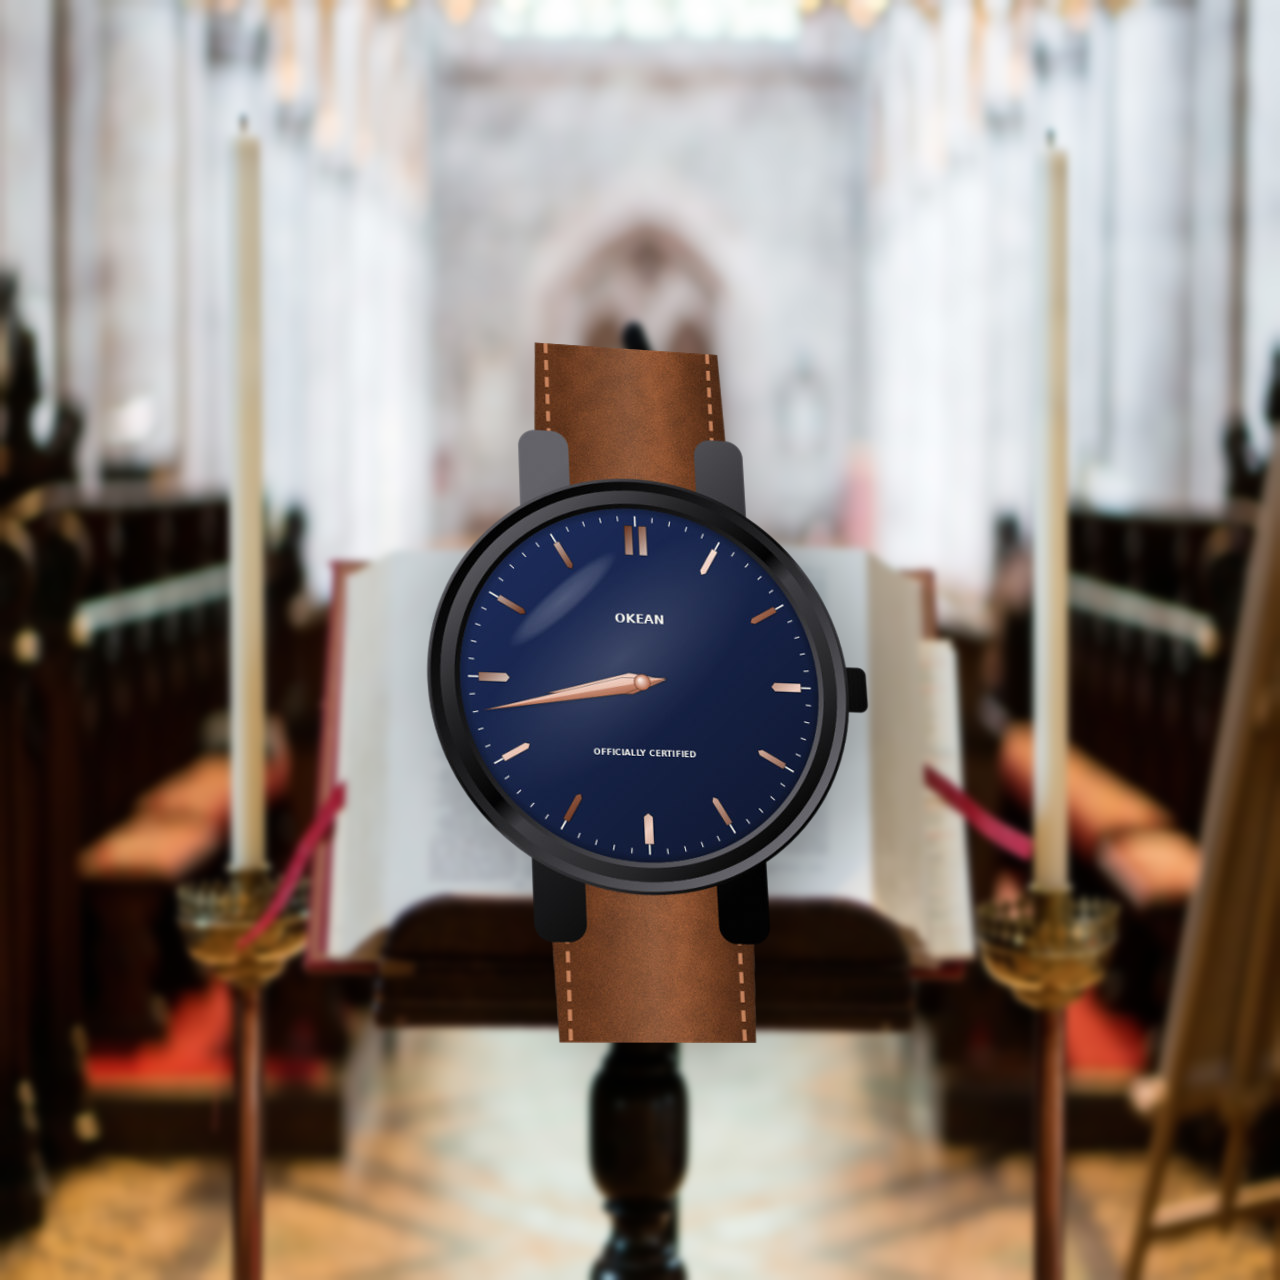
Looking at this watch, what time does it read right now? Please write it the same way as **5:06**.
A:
**8:43**
